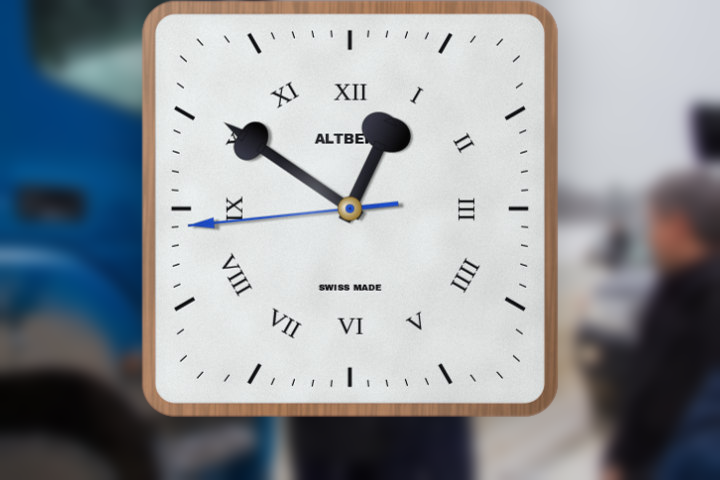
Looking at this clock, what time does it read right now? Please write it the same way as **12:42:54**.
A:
**12:50:44**
